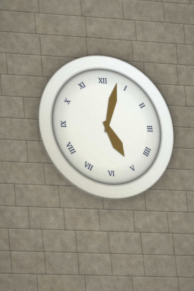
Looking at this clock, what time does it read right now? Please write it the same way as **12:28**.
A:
**5:03**
